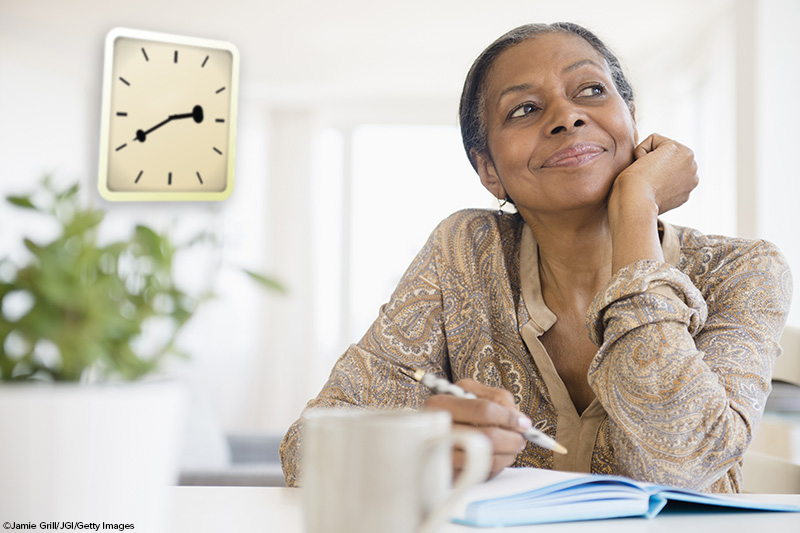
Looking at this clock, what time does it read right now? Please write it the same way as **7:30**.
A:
**2:40**
